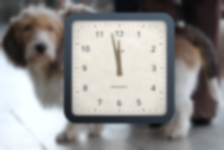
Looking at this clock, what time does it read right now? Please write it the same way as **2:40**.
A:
**11:58**
